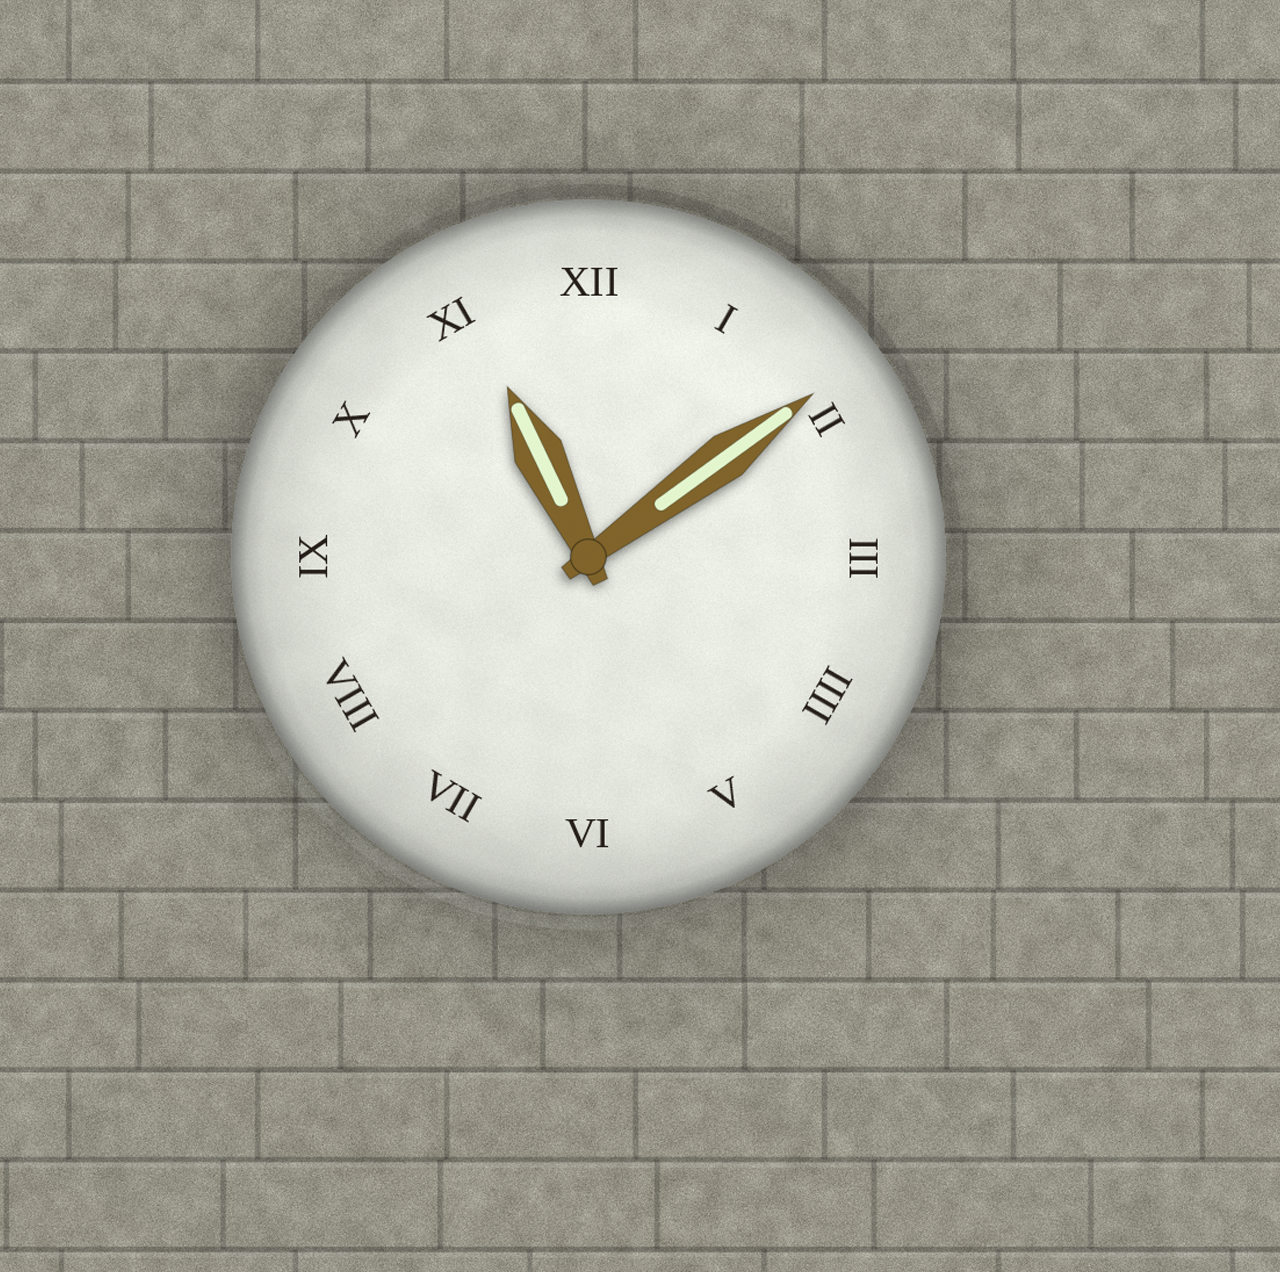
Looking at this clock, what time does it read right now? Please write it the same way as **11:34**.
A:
**11:09**
